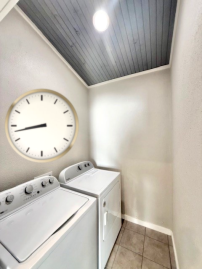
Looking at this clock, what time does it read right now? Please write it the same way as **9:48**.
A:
**8:43**
